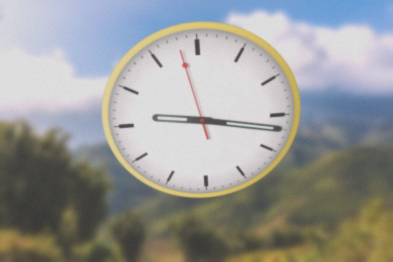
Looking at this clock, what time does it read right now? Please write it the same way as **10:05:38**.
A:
**9:16:58**
